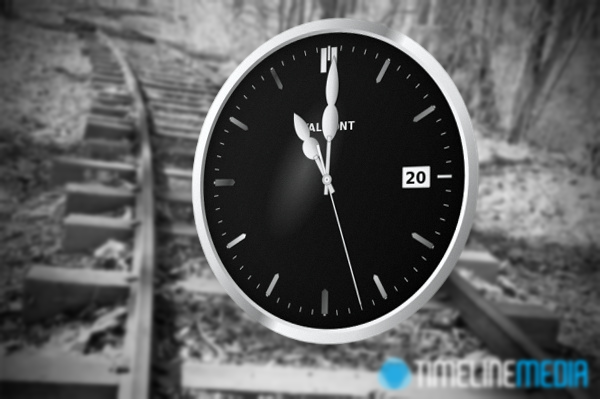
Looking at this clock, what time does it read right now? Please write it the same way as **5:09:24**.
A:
**11:00:27**
